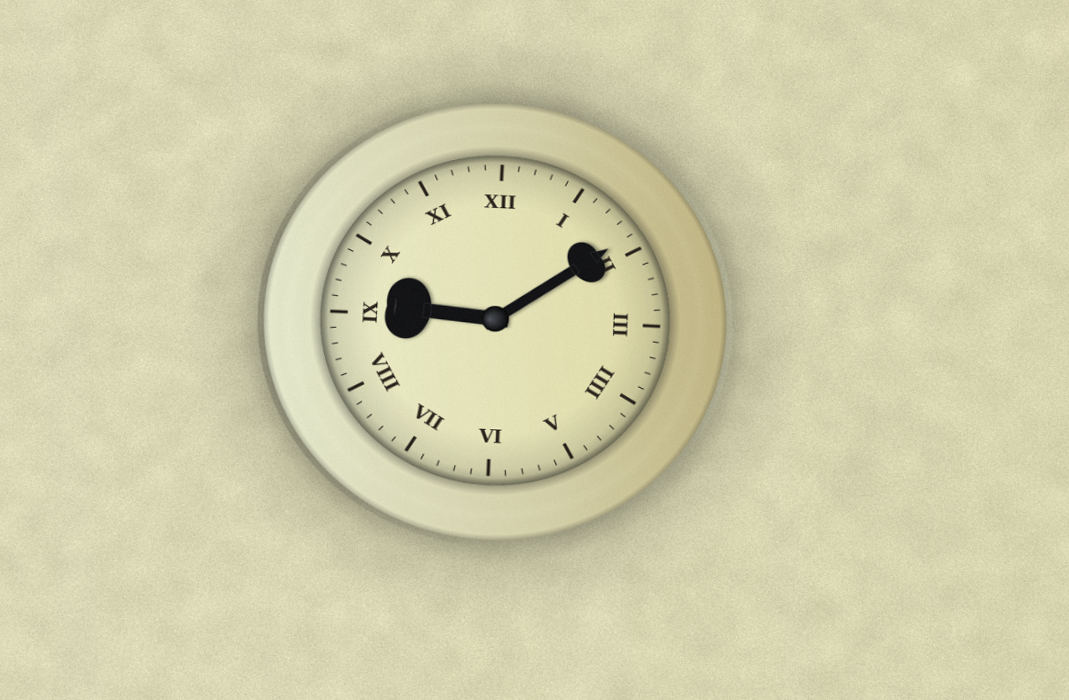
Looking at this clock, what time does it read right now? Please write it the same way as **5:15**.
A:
**9:09**
